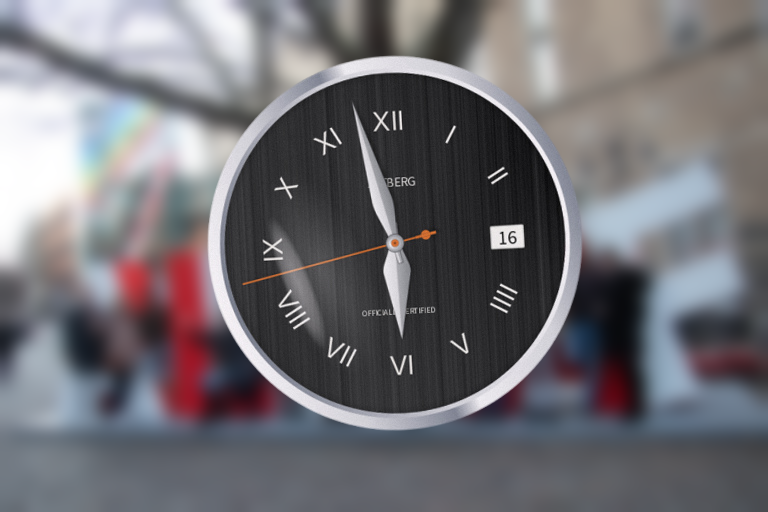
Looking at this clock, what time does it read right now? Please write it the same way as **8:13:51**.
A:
**5:57:43**
